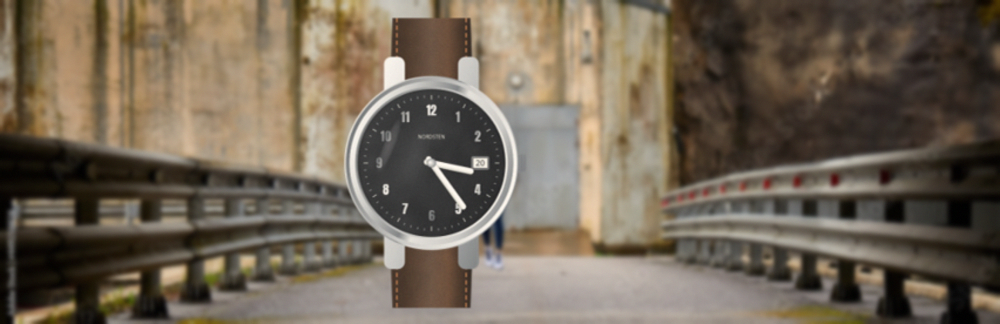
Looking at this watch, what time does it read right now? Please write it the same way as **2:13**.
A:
**3:24**
